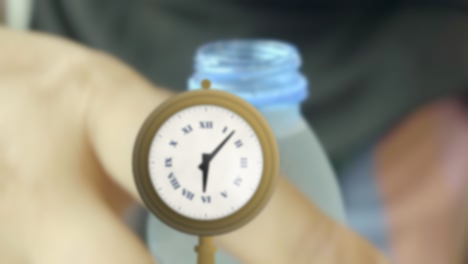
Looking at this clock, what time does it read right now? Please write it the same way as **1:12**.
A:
**6:07**
